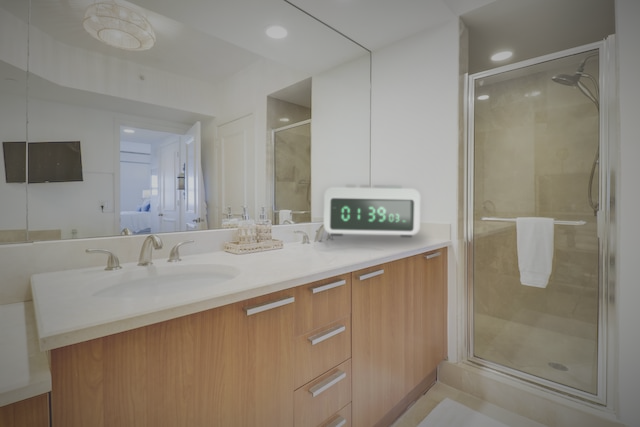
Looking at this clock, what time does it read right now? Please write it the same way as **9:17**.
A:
**1:39**
